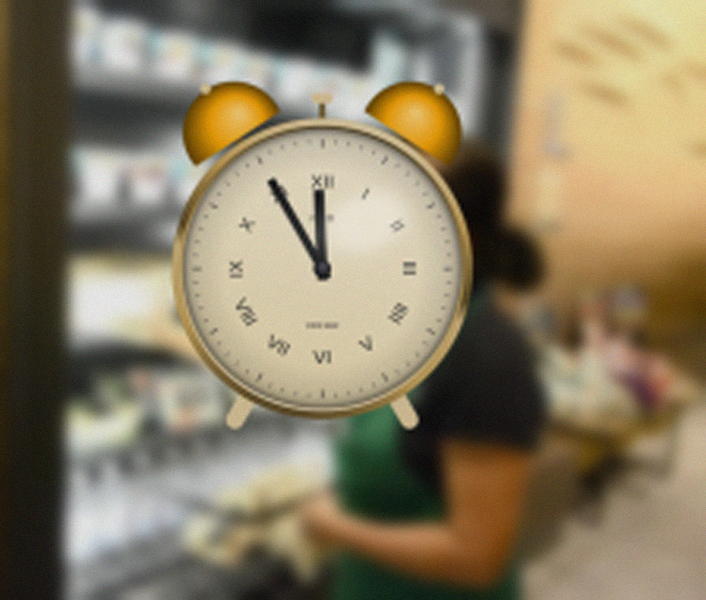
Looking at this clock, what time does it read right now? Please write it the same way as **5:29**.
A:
**11:55**
